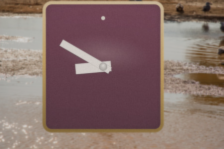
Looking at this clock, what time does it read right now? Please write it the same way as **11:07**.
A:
**8:50**
